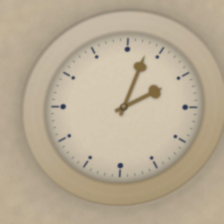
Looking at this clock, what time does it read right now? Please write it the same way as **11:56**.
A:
**2:03**
